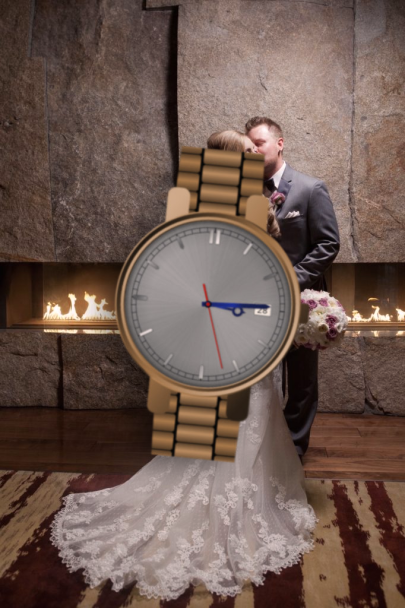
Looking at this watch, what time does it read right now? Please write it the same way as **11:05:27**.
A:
**3:14:27**
